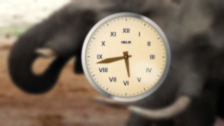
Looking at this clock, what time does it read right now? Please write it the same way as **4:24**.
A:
**5:43**
